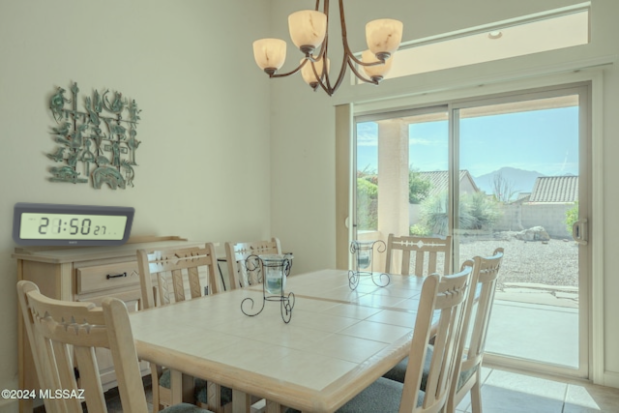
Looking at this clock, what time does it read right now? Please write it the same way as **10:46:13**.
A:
**21:50:27**
